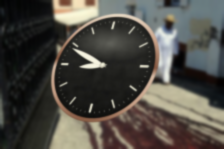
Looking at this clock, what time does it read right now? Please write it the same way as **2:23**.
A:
**8:49**
